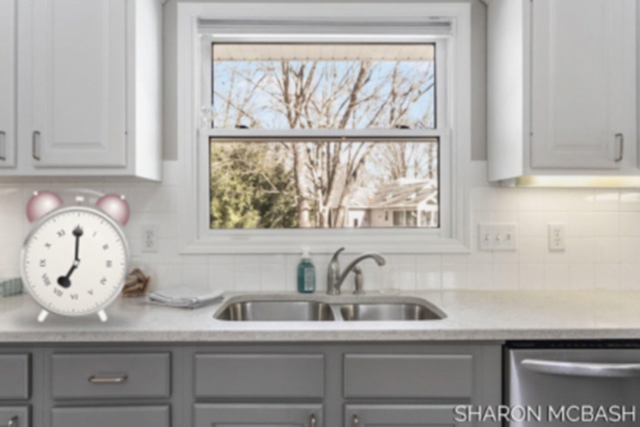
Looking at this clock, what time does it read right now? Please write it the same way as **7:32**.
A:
**7:00**
